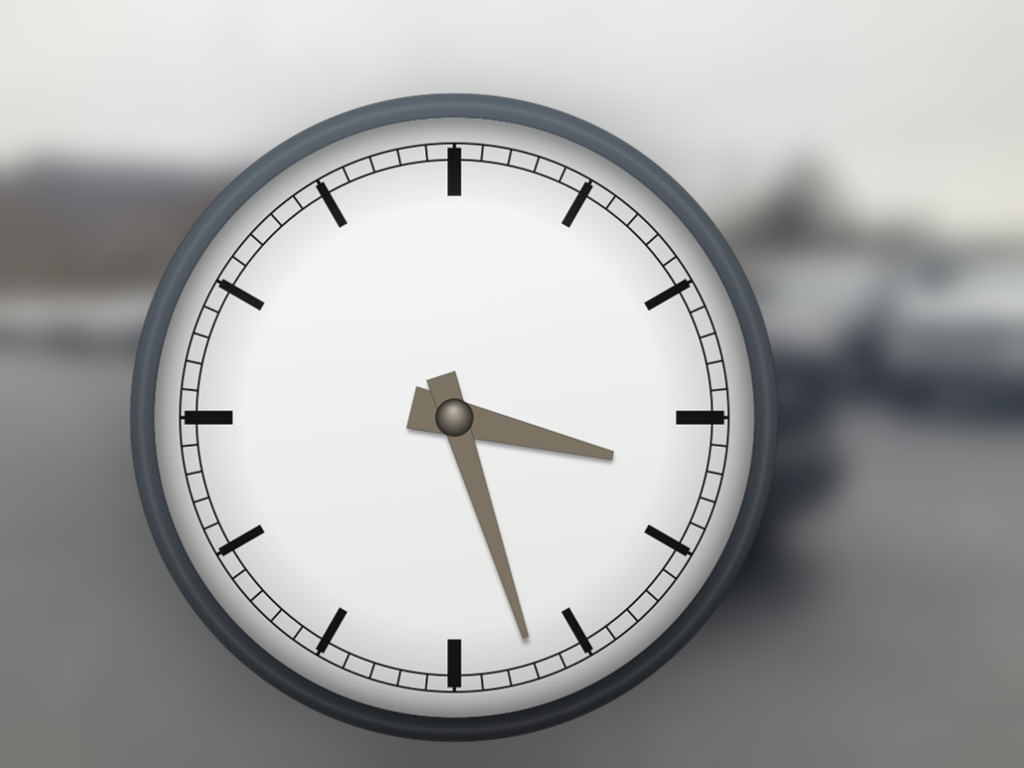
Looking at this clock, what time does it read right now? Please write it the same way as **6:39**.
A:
**3:27**
